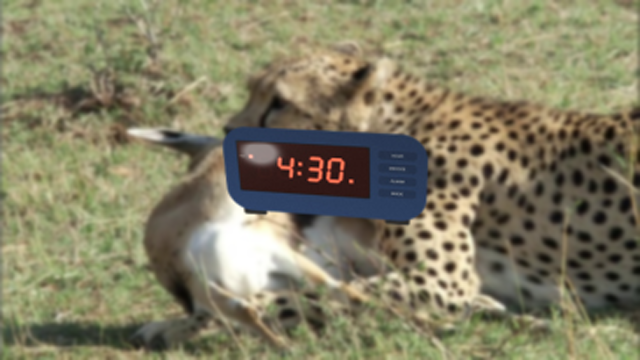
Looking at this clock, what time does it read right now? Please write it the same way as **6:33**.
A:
**4:30**
